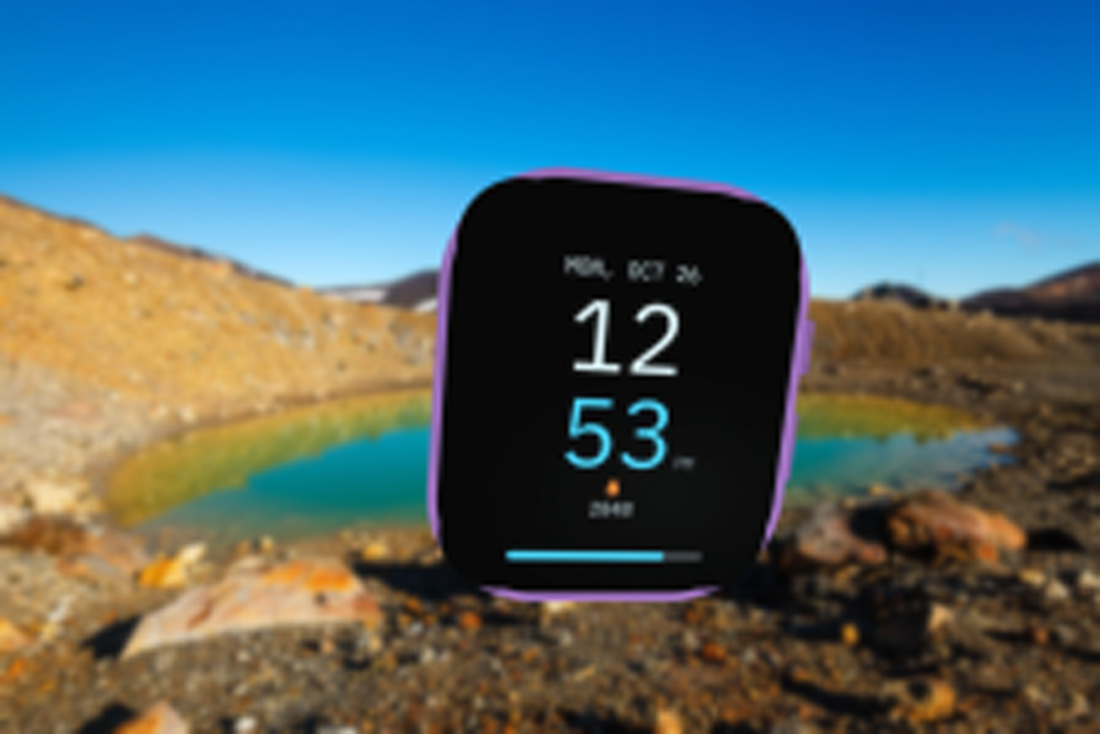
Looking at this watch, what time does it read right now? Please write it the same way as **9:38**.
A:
**12:53**
